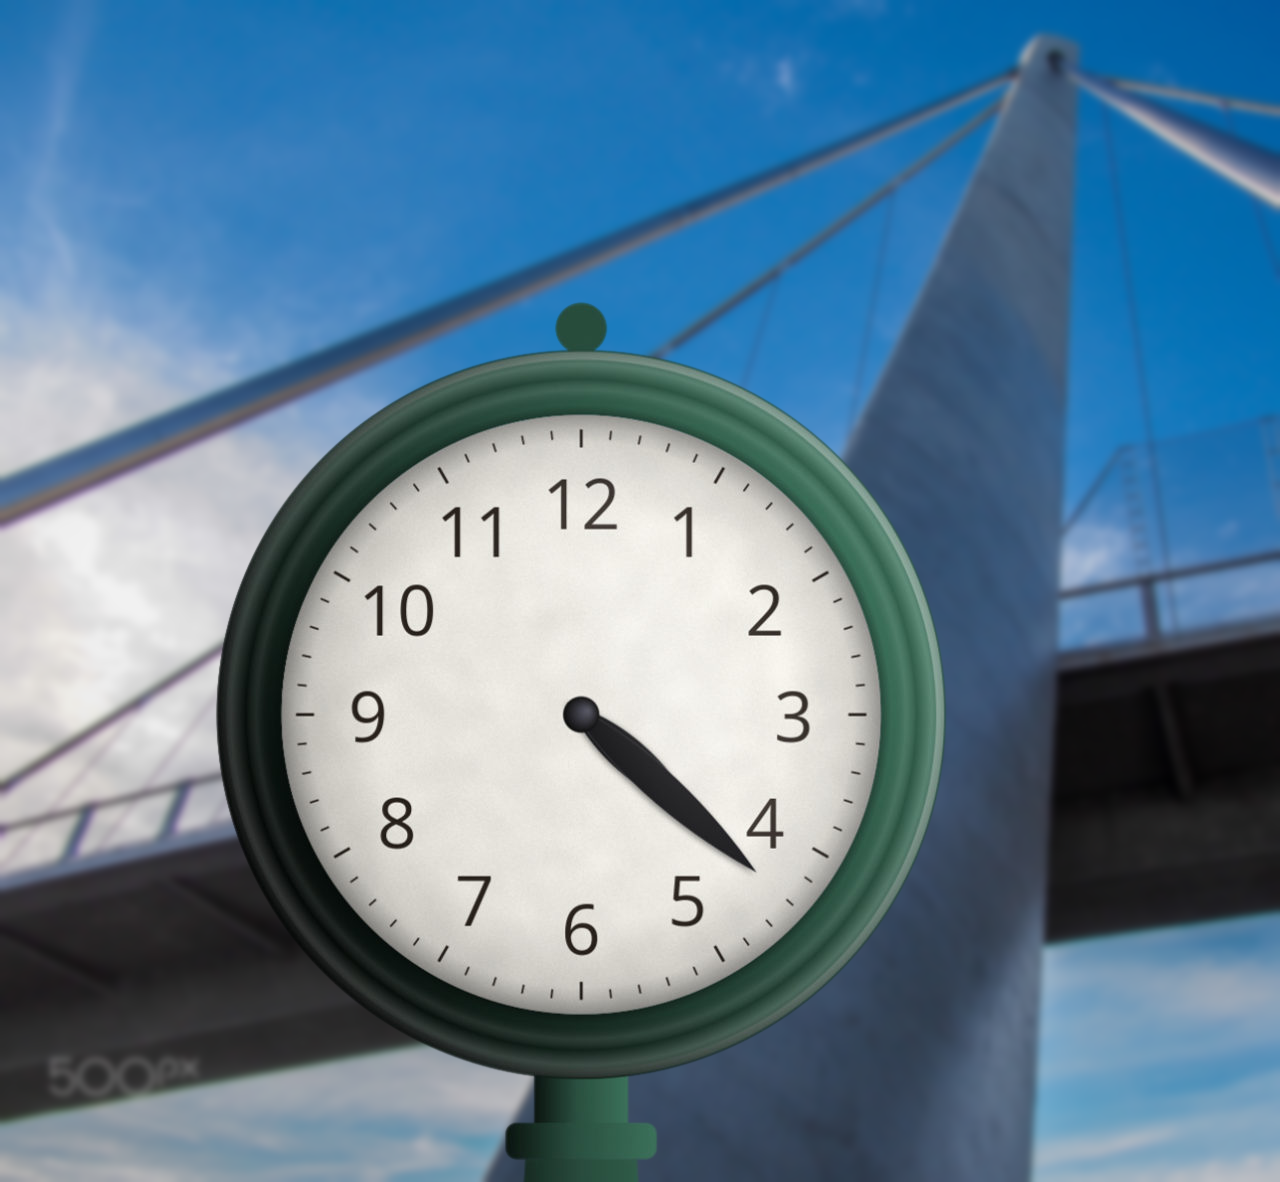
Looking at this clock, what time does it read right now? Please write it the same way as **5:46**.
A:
**4:22**
